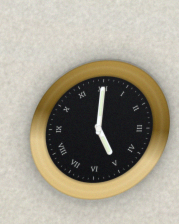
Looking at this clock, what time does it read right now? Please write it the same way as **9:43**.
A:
**5:00**
